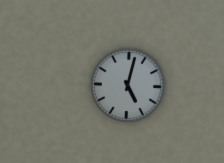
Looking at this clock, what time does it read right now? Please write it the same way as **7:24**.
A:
**5:02**
